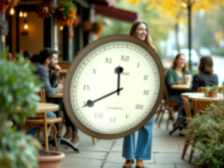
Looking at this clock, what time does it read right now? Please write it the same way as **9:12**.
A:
**11:40**
